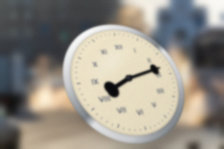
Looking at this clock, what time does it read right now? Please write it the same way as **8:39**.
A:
**8:13**
